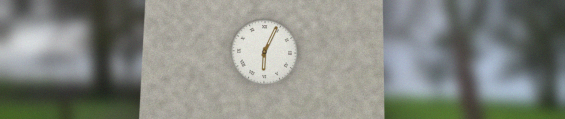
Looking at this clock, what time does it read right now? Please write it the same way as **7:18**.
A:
**6:04**
